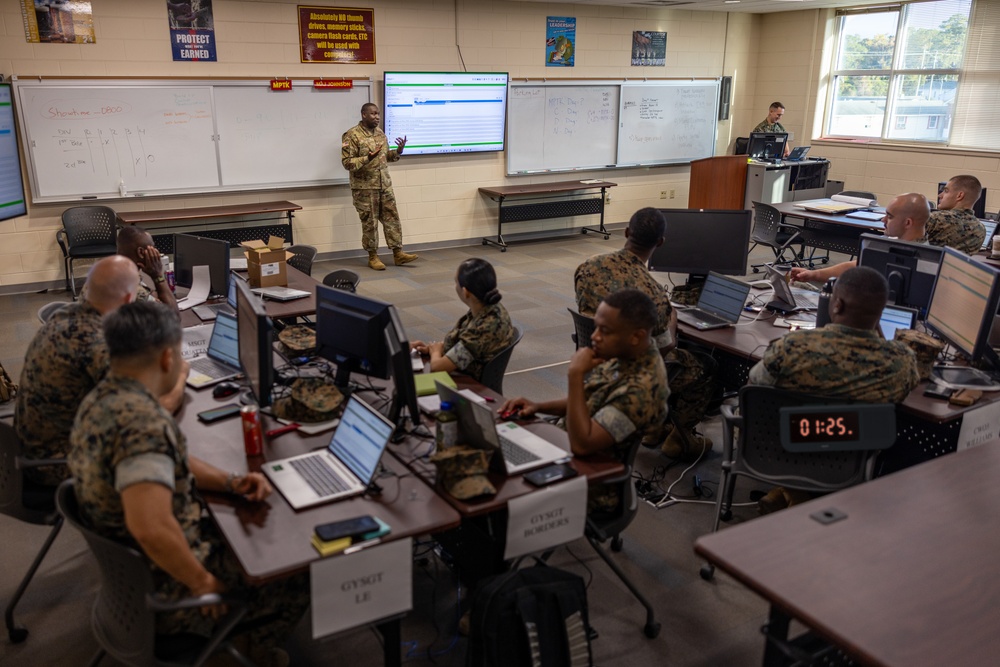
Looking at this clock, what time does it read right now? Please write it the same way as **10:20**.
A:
**1:25**
